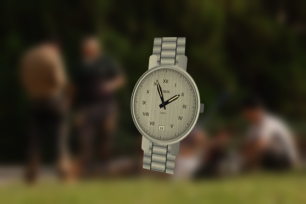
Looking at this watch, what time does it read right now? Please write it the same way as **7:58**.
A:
**1:56**
